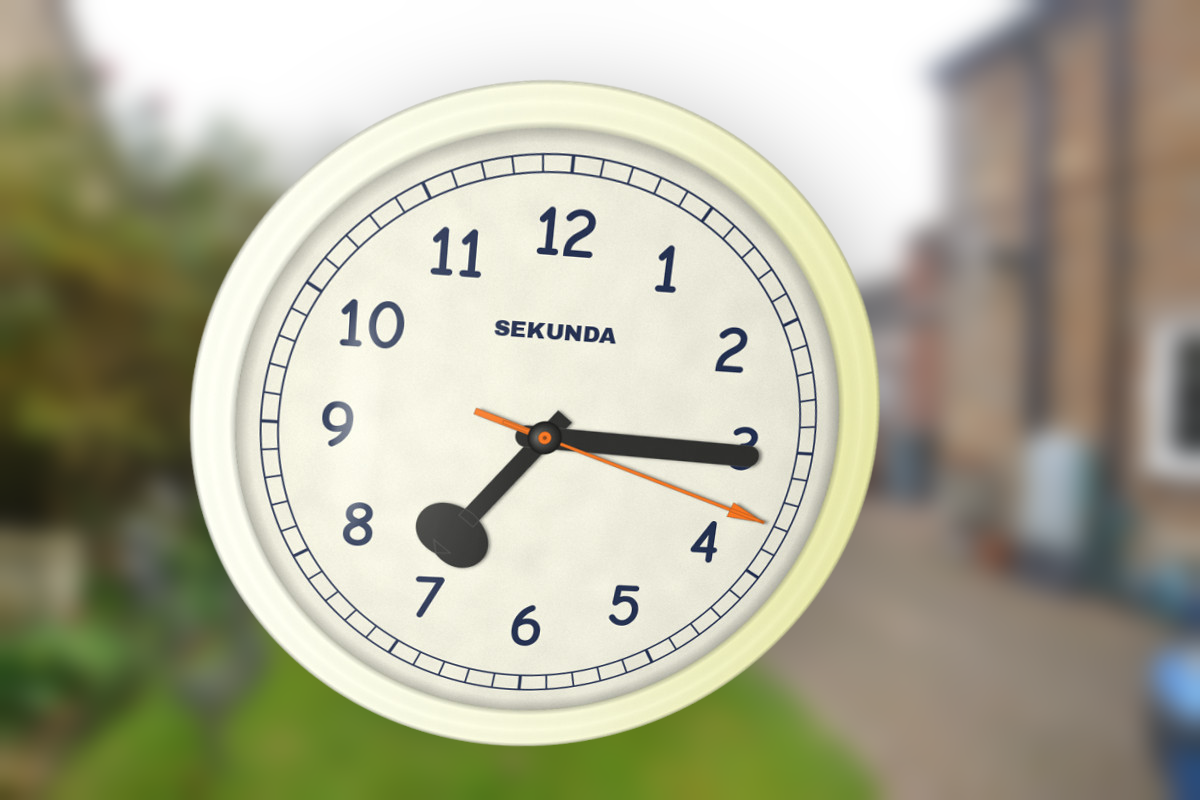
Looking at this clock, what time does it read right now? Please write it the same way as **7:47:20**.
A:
**7:15:18**
